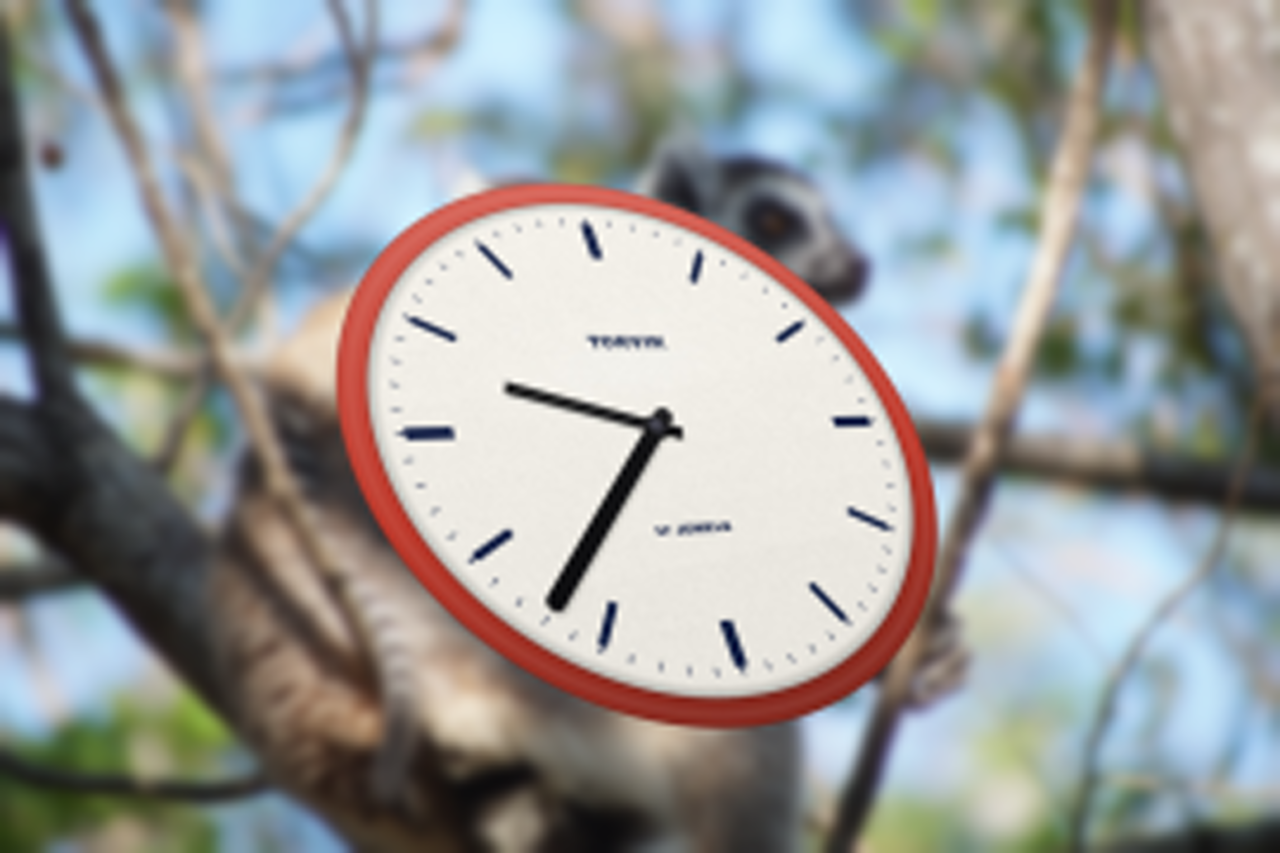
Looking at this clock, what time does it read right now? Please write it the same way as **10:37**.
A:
**9:37**
